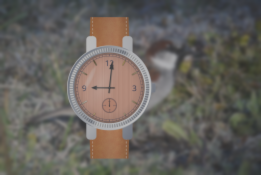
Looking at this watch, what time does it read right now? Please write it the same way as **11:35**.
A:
**9:01**
